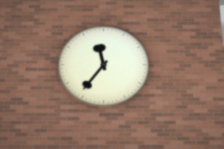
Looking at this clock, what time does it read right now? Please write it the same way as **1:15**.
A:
**11:36**
